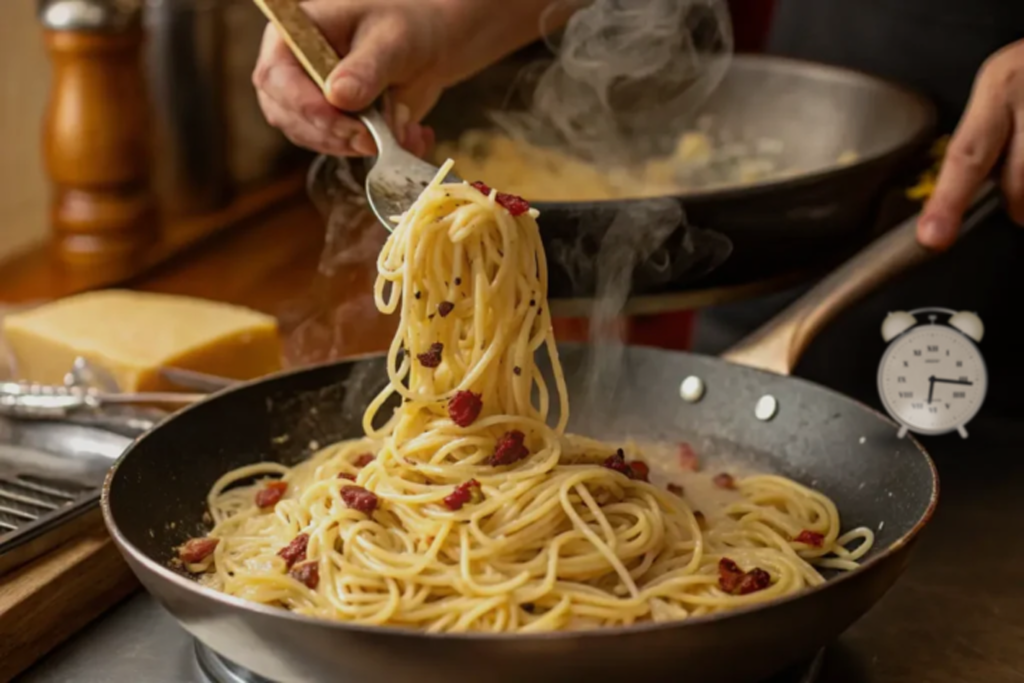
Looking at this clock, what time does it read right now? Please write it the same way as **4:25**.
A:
**6:16**
